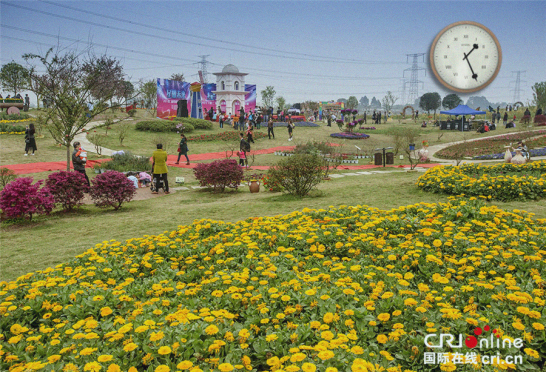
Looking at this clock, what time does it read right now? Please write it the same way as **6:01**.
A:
**1:26**
